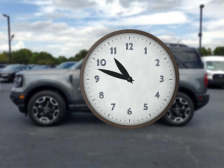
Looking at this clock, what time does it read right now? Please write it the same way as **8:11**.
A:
**10:48**
